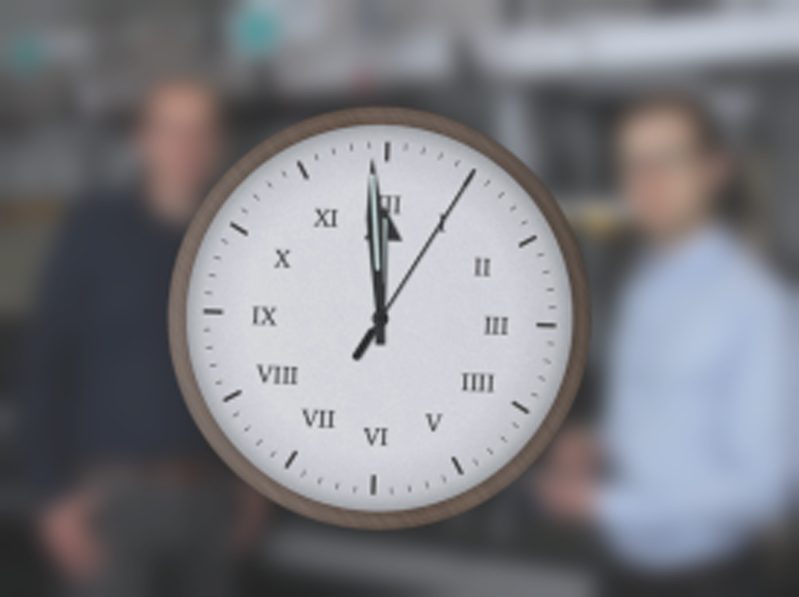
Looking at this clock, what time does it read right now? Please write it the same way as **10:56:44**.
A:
**11:59:05**
